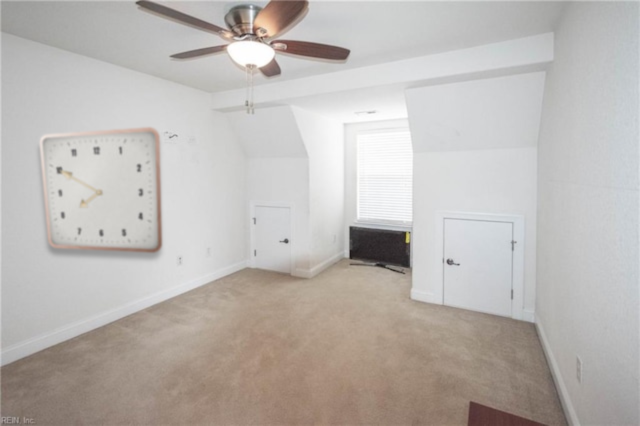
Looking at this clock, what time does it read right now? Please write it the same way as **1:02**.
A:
**7:50**
